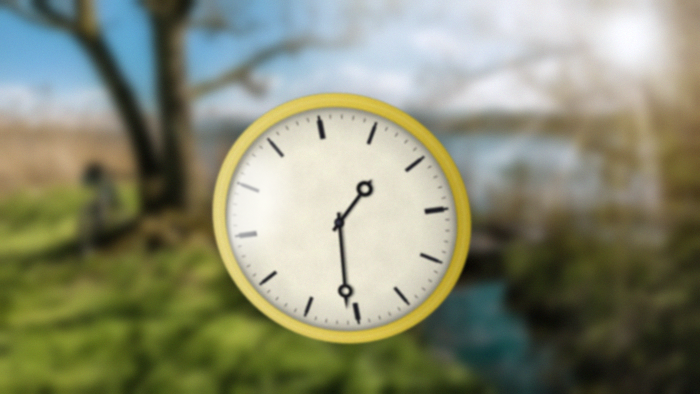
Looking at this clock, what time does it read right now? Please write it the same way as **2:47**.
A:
**1:31**
